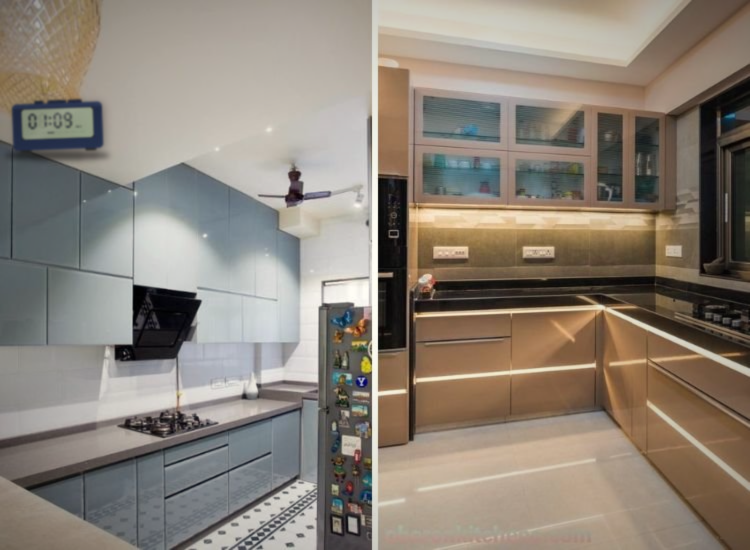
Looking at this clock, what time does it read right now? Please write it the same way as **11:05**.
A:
**1:09**
